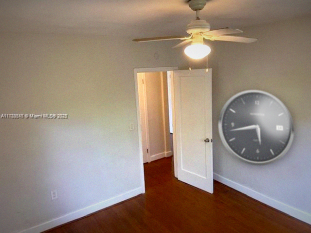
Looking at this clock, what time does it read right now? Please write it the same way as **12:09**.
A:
**5:43**
